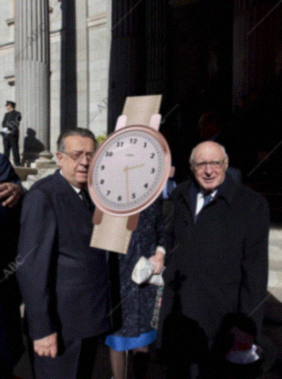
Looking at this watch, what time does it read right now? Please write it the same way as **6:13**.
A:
**2:27**
